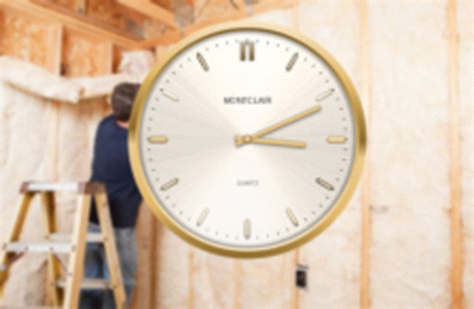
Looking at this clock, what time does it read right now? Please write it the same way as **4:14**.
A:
**3:11**
